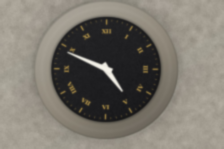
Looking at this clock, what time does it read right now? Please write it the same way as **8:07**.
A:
**4:49**
